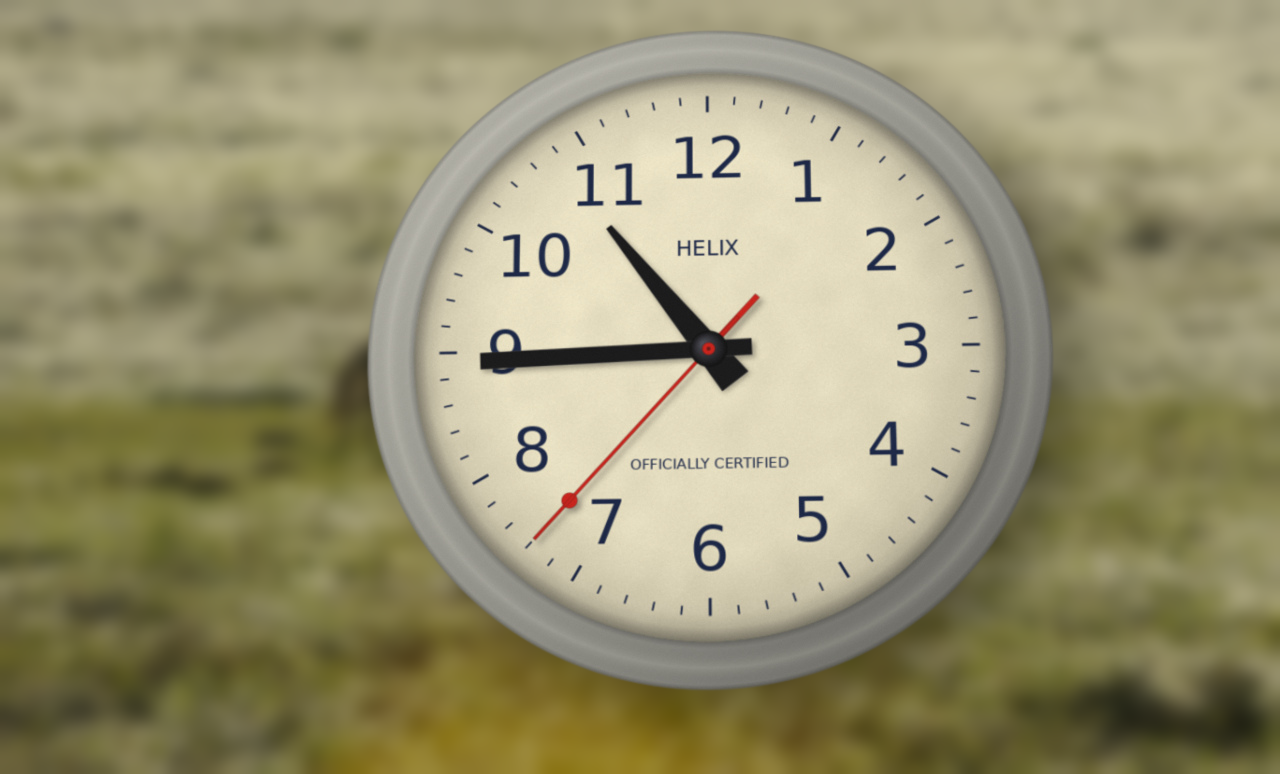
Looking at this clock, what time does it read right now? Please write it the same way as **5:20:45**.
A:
**10:44:37**
